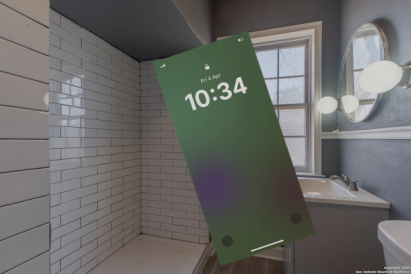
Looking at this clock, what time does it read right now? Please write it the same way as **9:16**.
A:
**10:34**
